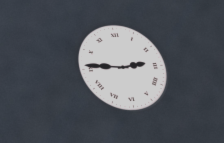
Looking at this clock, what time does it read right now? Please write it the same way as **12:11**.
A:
**2:46**
